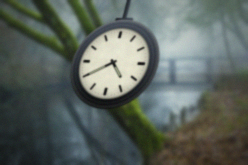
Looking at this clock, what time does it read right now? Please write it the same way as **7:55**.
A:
**4:40**
